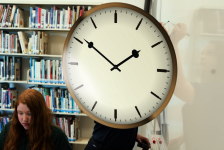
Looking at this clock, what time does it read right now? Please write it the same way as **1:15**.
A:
**1:51**
